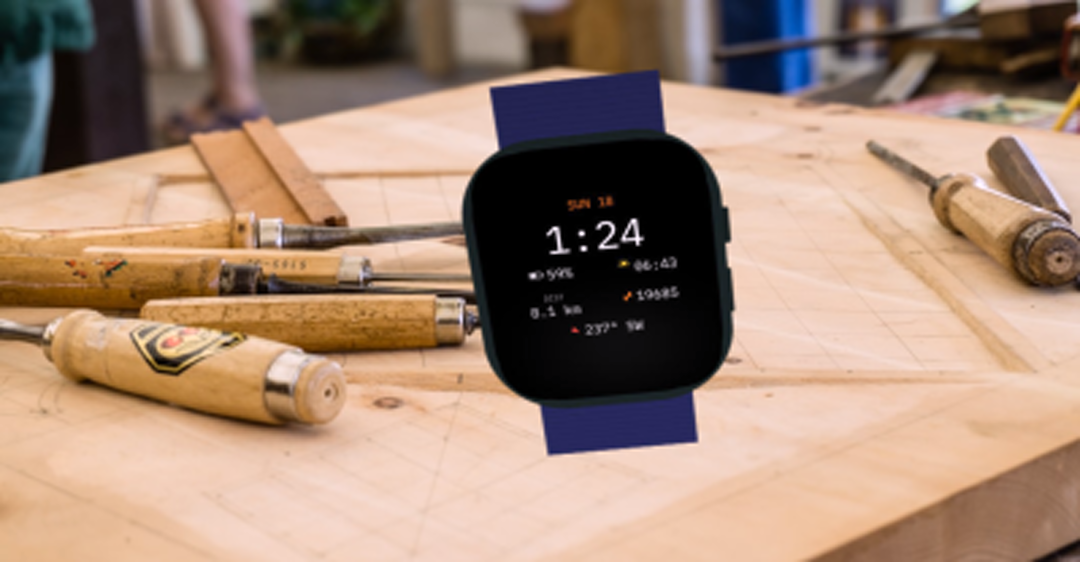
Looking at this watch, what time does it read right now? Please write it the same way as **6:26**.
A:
**1:24**
